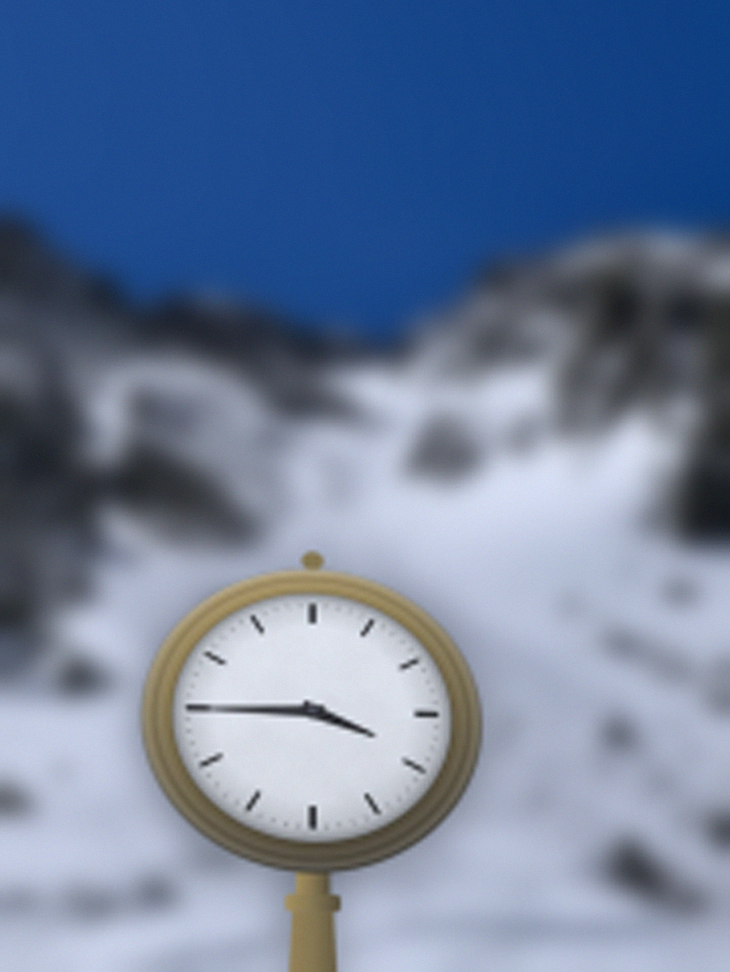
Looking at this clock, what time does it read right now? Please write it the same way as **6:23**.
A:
**3:45**
